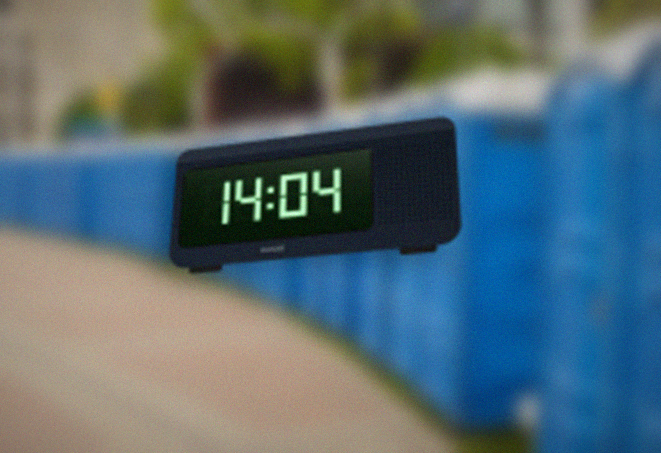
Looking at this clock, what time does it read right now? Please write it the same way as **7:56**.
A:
**14:04**
